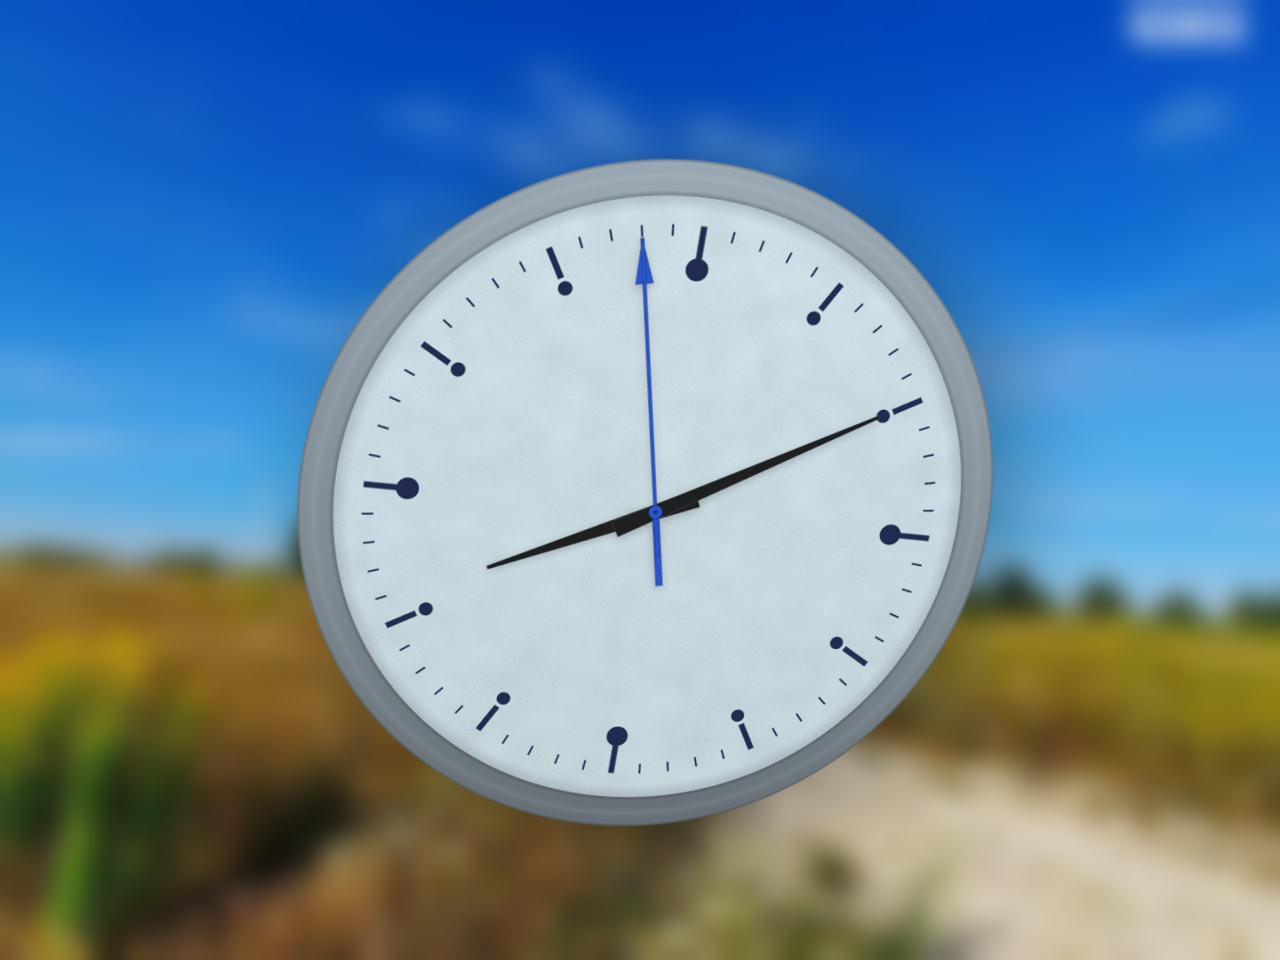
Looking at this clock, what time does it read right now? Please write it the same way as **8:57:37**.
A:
**8:09:58**
